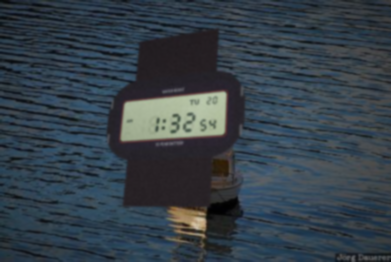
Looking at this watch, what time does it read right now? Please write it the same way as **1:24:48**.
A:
**1:32:54**
